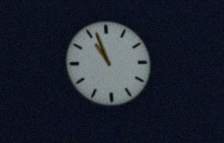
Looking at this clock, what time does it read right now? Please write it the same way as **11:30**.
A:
**10:57**
